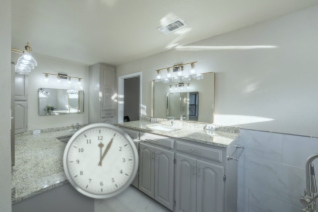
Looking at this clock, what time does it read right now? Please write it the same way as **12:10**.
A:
**12:05**
